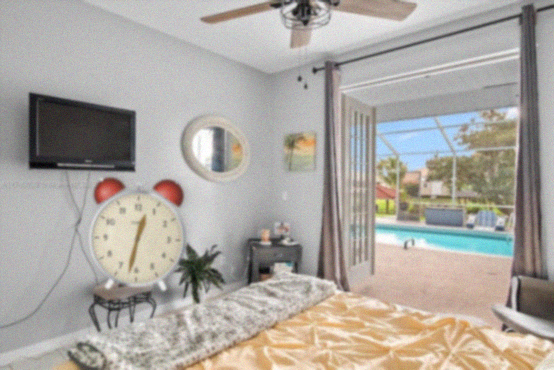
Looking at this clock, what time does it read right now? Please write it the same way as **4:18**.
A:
**12:32**
